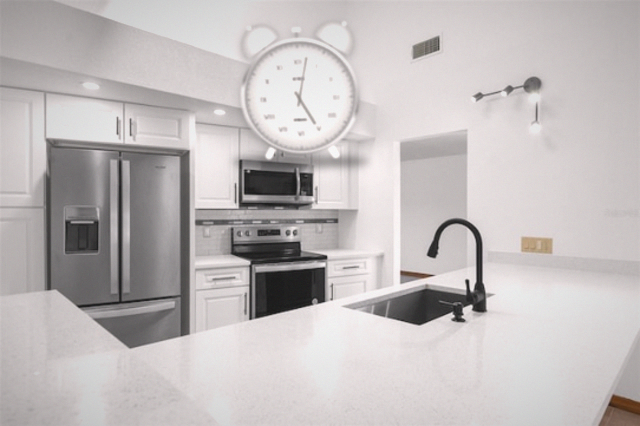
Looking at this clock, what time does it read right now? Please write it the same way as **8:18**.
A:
**5:02**
